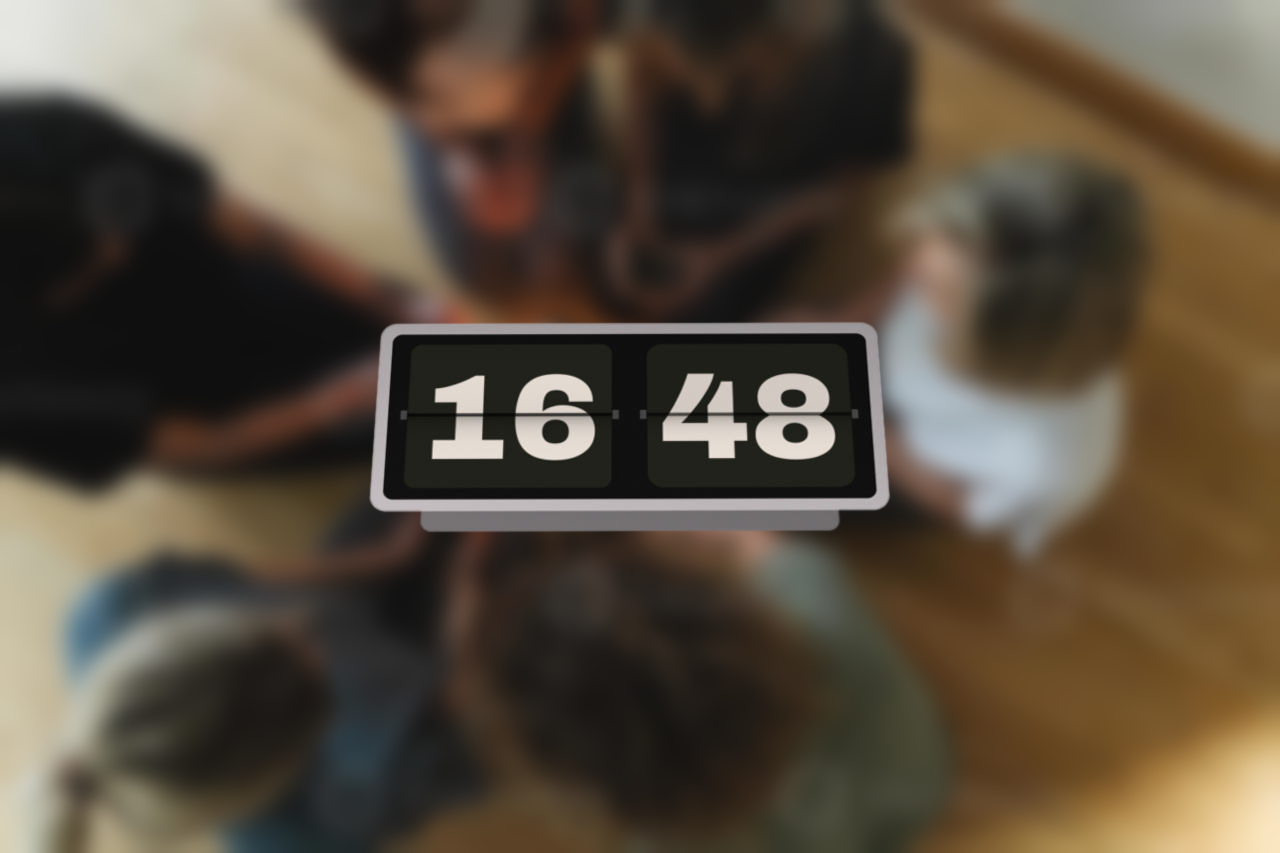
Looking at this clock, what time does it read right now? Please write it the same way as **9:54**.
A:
**16:48**
